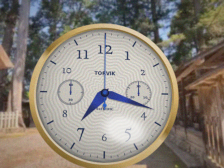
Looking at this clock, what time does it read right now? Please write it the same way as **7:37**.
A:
**7:18**
